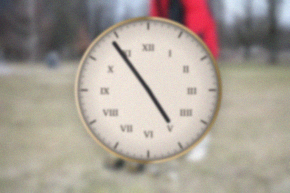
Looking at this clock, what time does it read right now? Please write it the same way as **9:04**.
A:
**4:54**
